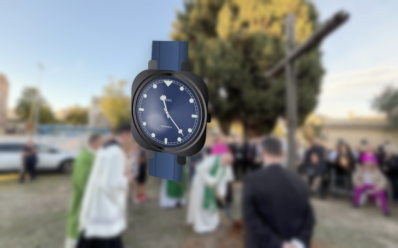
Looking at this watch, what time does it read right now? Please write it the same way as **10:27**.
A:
**11:23**
